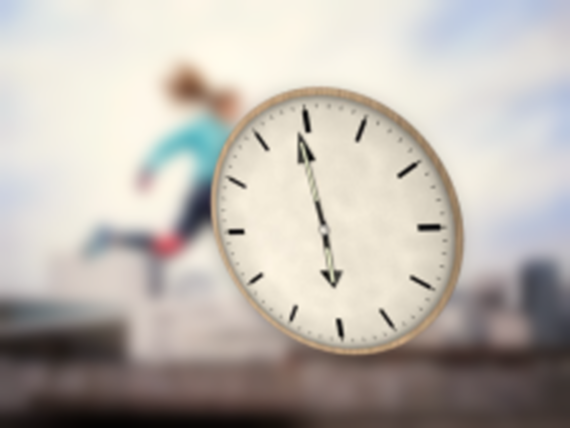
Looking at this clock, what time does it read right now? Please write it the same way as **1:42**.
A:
**5:59**
